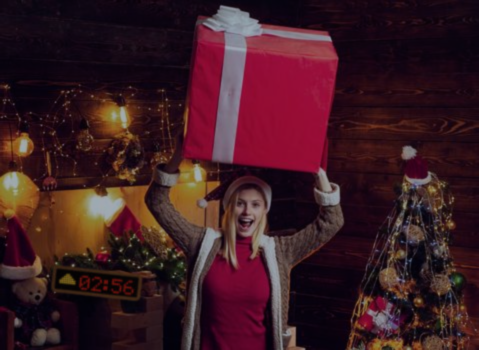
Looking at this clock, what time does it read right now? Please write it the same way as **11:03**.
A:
**2:56**
